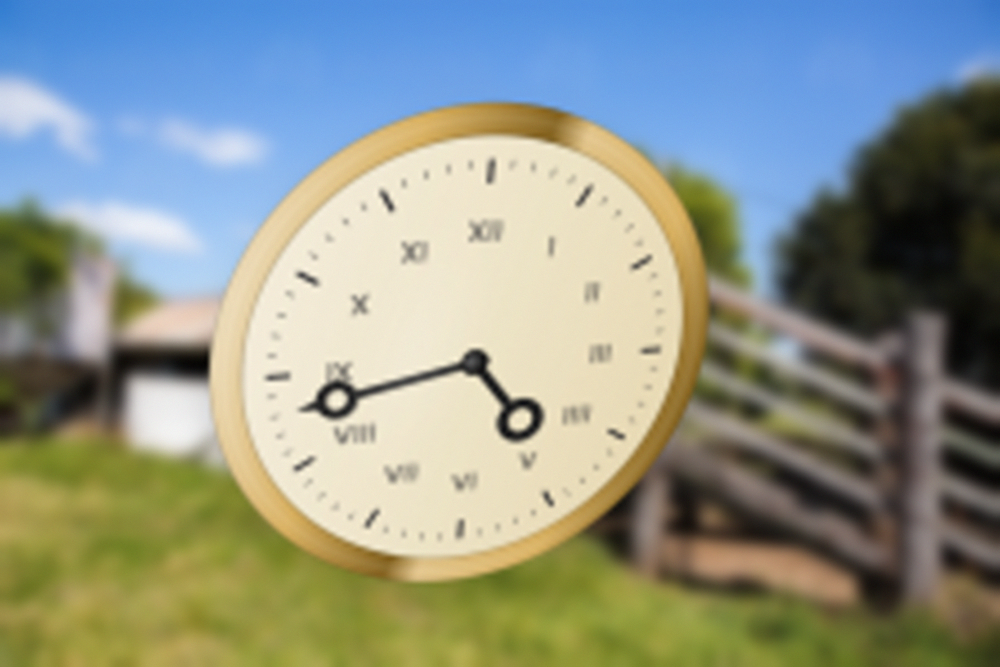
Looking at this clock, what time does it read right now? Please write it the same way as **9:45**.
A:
**4:43**
